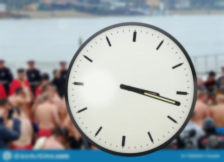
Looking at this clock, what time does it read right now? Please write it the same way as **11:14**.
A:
**3:17**
